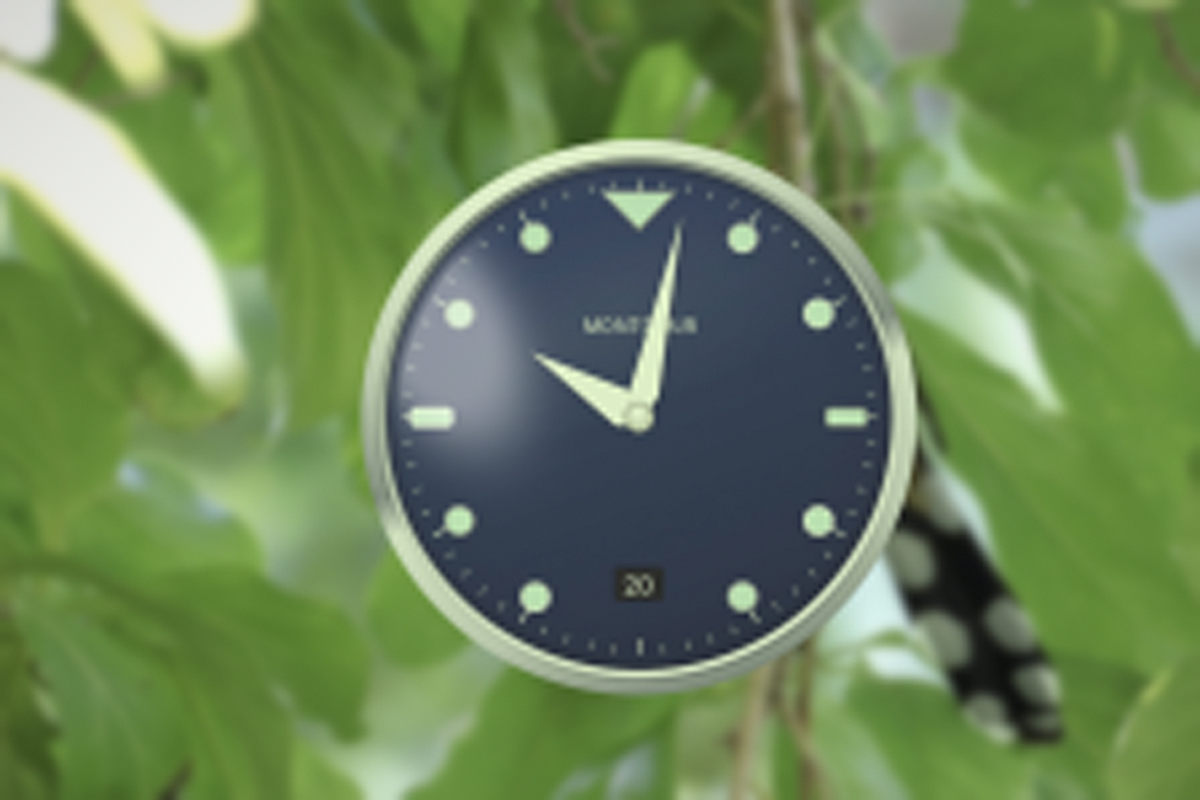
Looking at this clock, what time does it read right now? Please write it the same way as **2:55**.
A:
**10:02**
